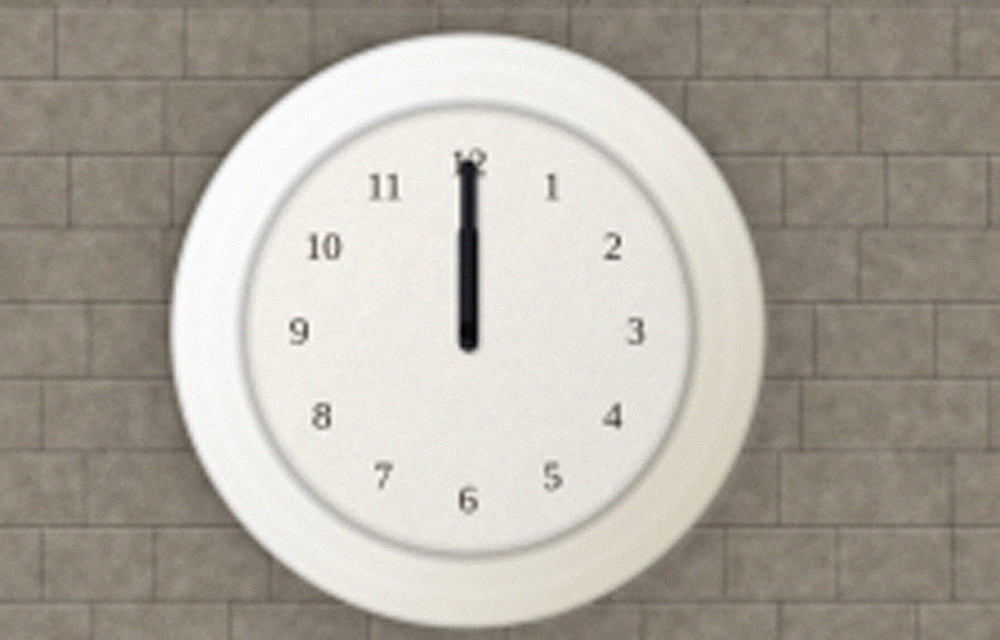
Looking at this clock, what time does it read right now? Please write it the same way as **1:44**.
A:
**12:00**
